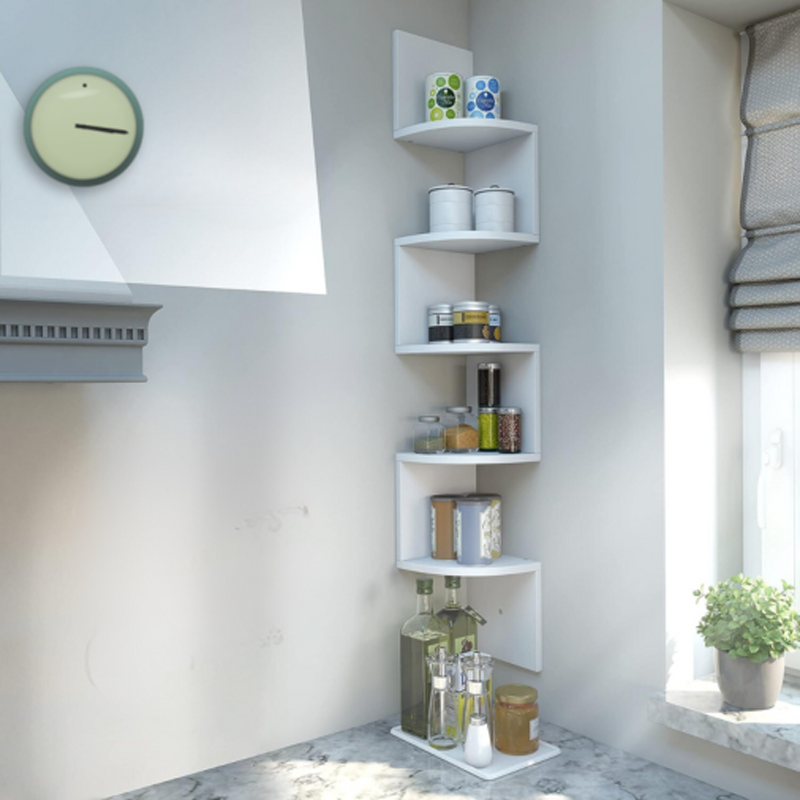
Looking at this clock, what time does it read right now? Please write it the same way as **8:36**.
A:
**3:16**
